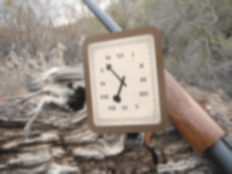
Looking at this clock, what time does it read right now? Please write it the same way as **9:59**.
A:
**6:53**
